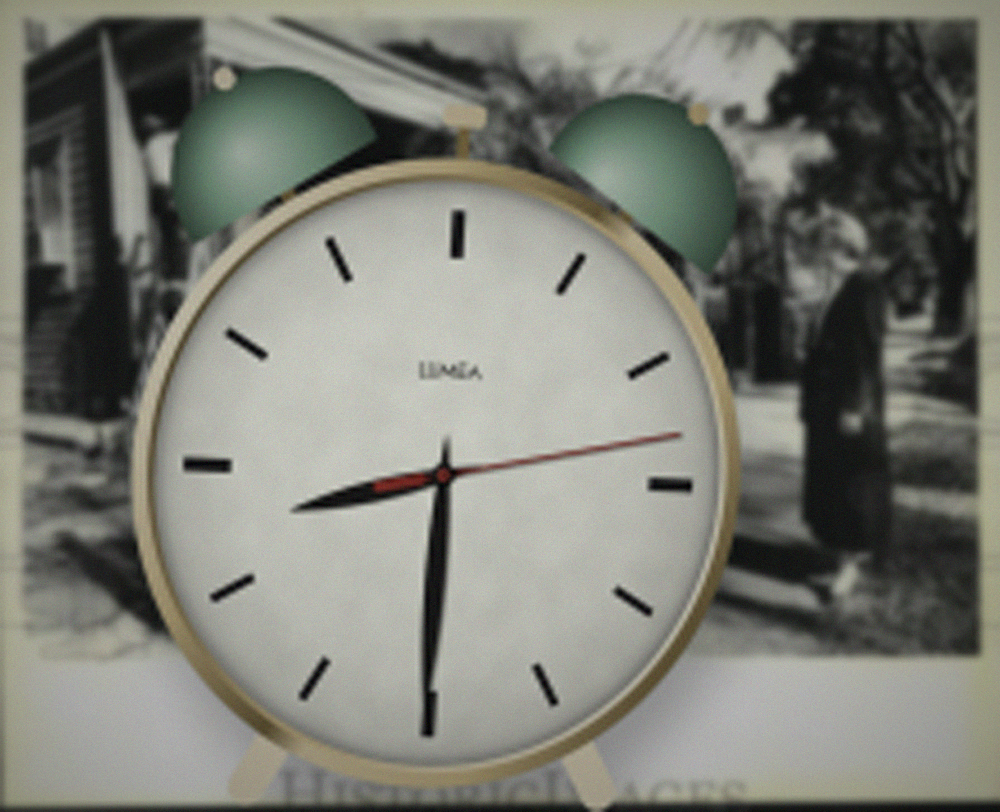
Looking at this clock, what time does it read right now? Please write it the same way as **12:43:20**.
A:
**8:30:13**
